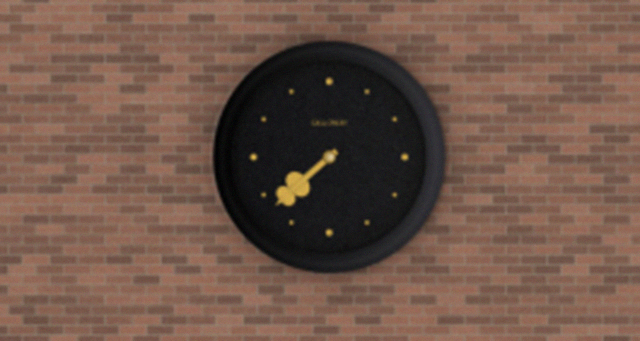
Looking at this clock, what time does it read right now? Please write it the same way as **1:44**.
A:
**7:38**
